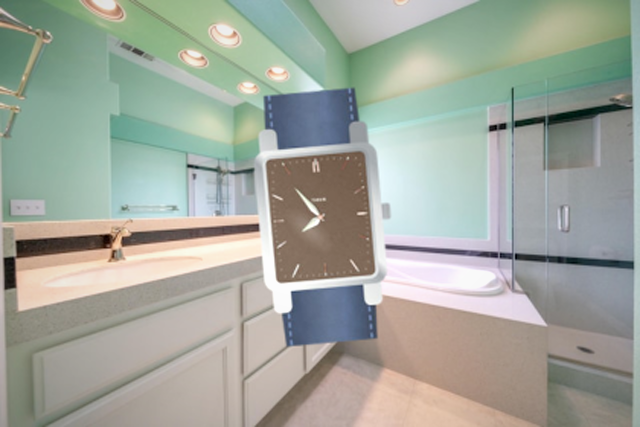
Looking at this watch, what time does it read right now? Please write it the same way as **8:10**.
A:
**7:54**
